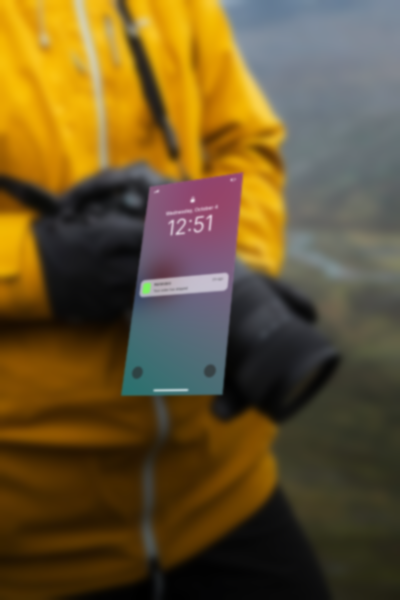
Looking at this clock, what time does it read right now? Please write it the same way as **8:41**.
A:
**12:51**
